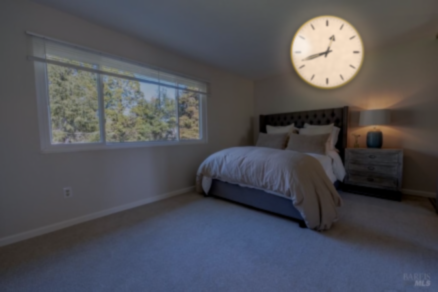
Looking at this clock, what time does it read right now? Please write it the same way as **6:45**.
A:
**12:42**
